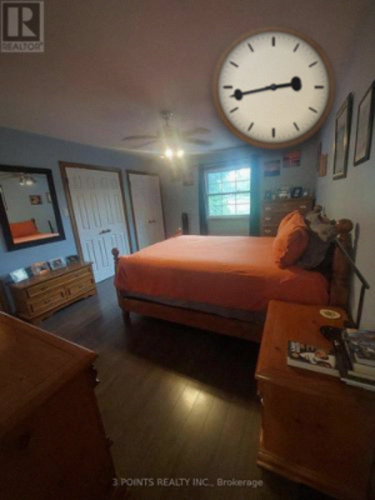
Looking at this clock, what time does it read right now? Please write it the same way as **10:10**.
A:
**2:43**
